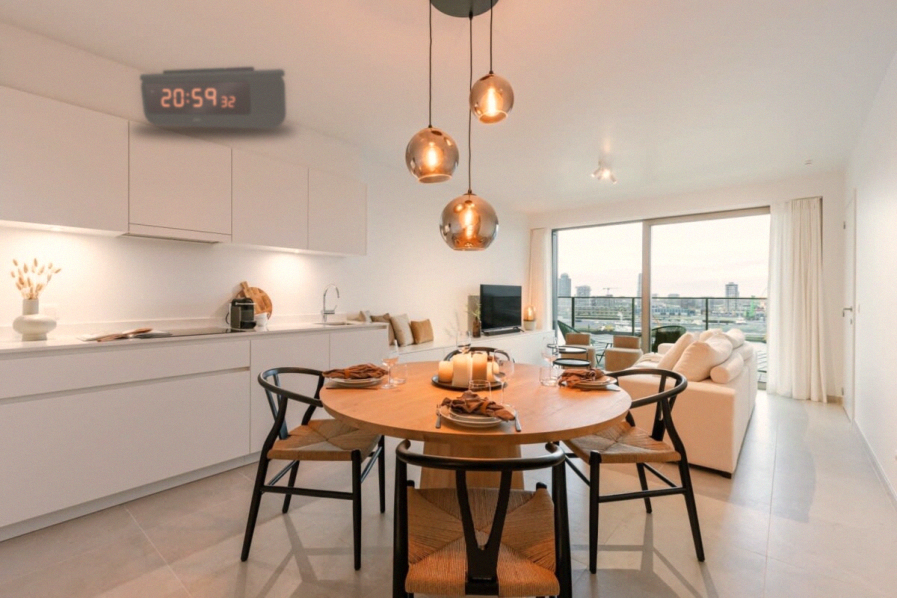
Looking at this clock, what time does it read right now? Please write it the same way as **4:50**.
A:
**20:59**
